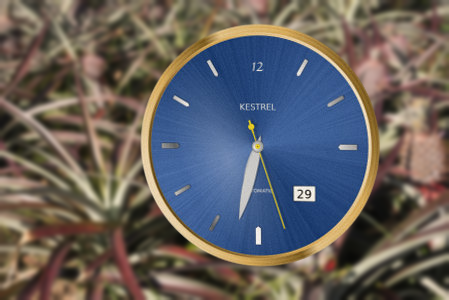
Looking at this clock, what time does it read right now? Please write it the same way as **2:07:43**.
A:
**6:32:27**
